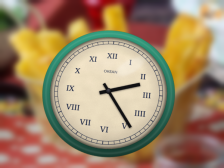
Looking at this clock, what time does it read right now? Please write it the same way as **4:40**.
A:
**2:24**
